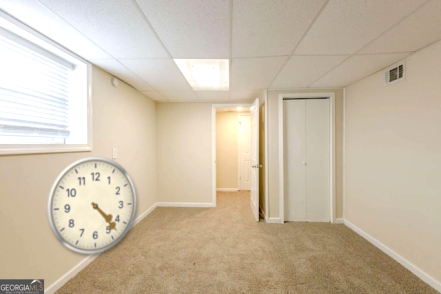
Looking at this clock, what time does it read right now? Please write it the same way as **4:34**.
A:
**4:23**
